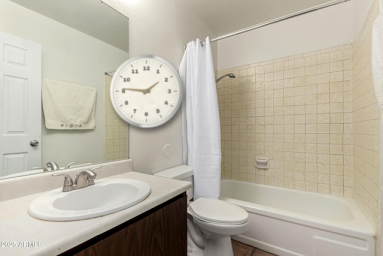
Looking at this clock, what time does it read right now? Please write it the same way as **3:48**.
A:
**1:46**
